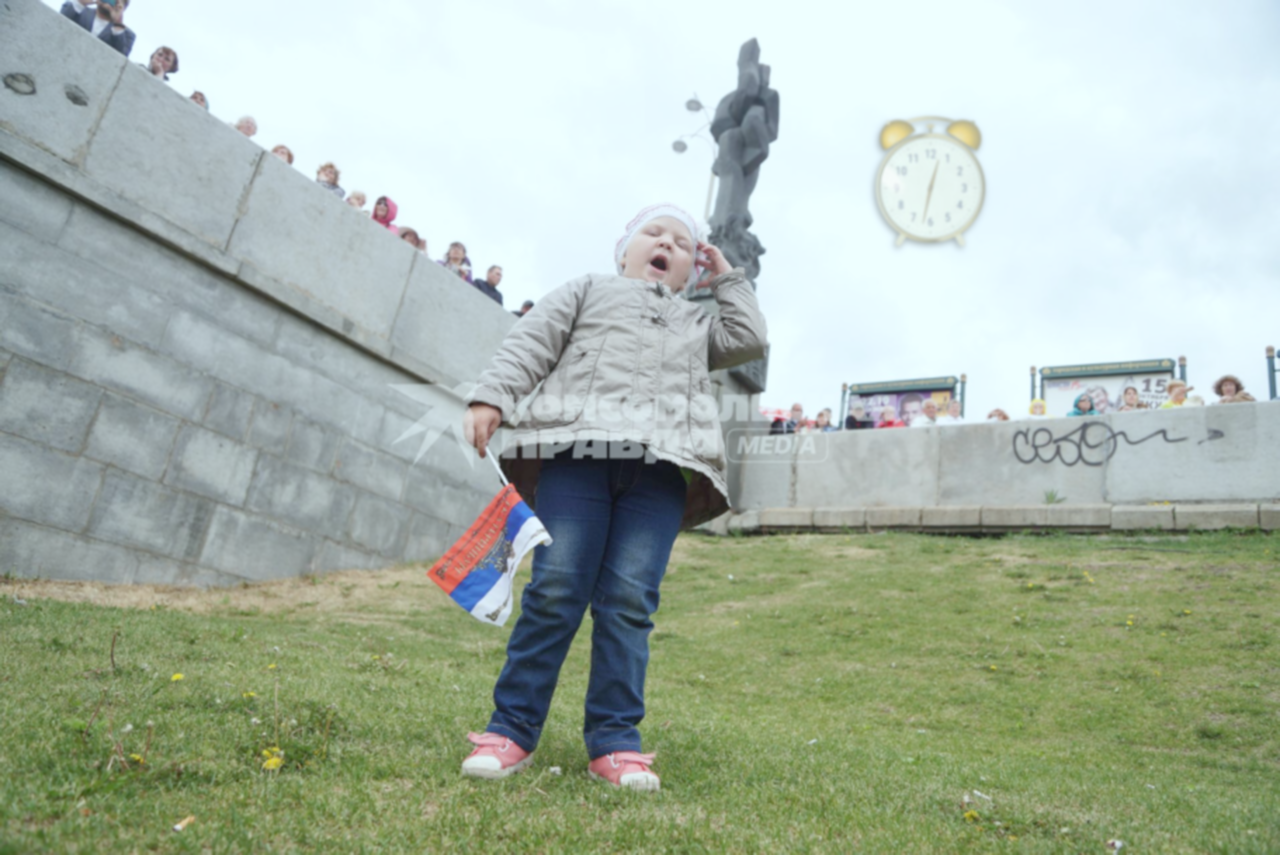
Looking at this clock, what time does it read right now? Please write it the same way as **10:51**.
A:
**12:32**
